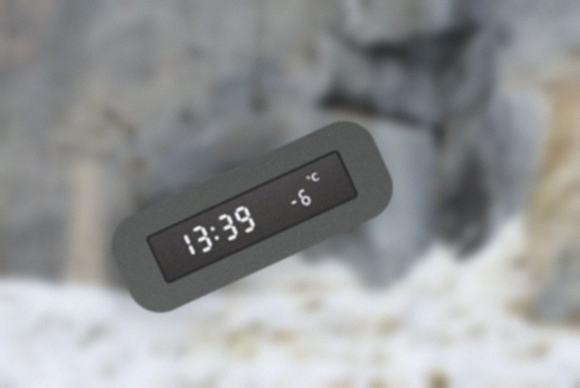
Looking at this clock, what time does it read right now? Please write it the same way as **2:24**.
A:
**13:39**
